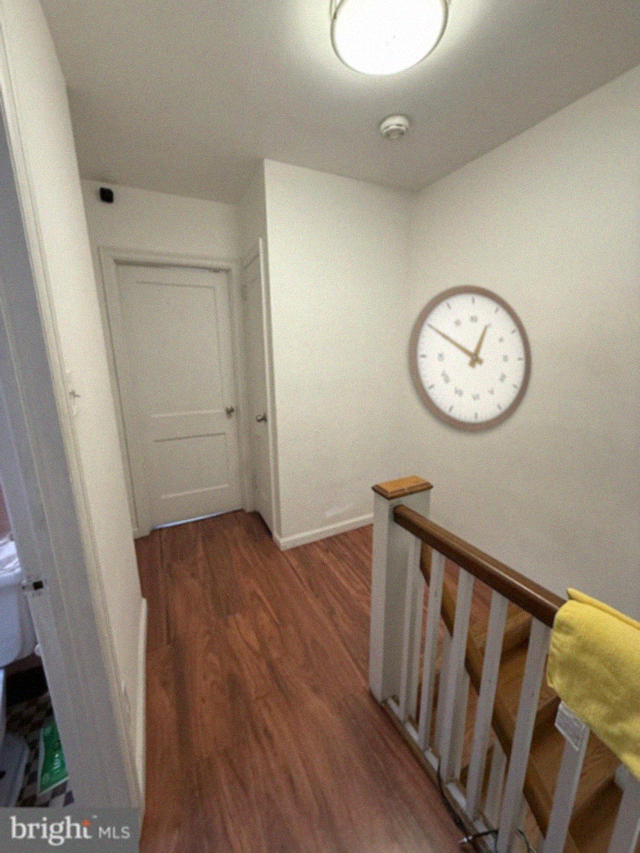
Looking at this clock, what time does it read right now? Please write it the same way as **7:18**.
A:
**12:50**
